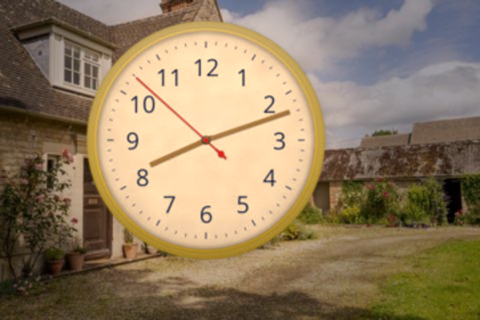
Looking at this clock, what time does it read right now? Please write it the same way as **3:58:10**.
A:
**8:11:52**
